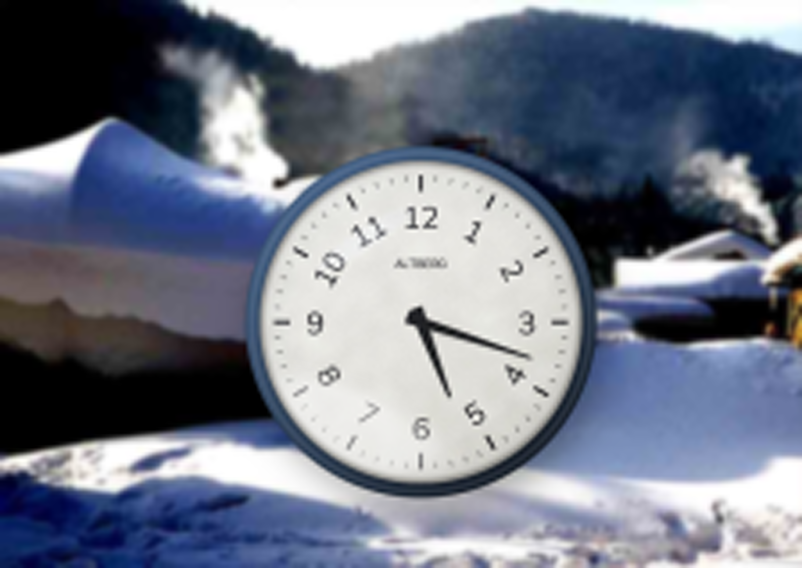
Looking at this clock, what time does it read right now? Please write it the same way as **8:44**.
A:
**5:18**
